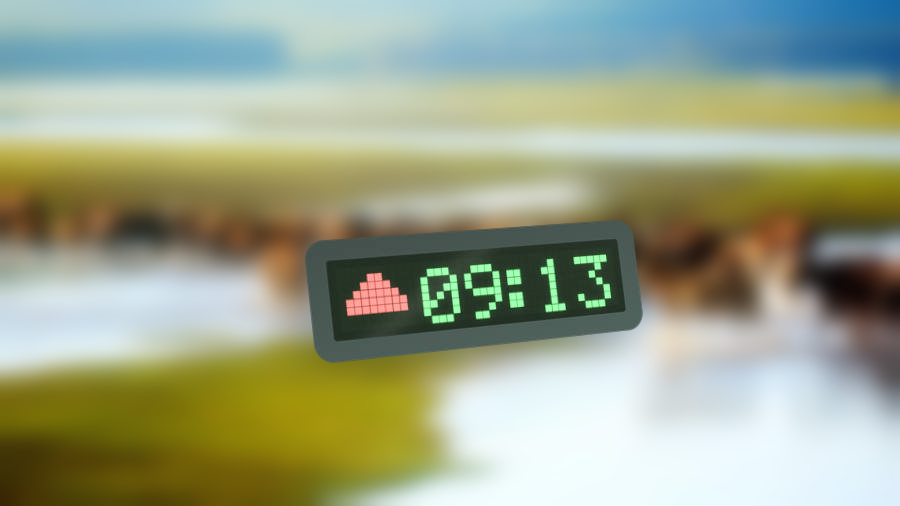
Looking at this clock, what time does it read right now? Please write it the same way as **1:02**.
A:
**9:13**
